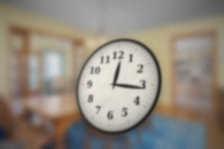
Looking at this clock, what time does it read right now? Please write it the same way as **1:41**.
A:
**12:16**
